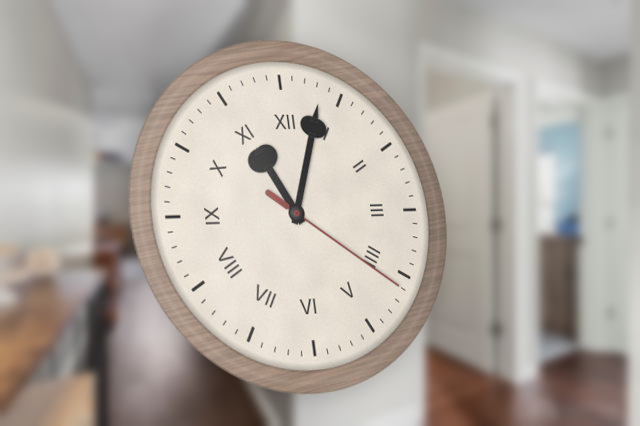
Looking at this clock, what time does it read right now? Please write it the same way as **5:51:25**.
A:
**11:03:21**
